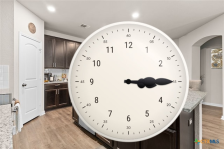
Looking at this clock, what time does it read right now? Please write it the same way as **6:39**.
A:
**3:15**
